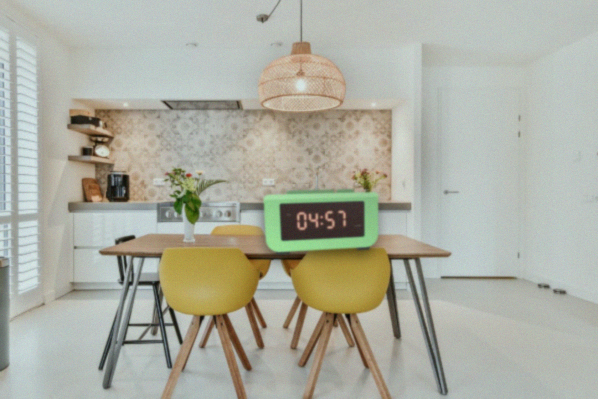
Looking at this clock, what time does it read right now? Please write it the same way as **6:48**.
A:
**4:57**
